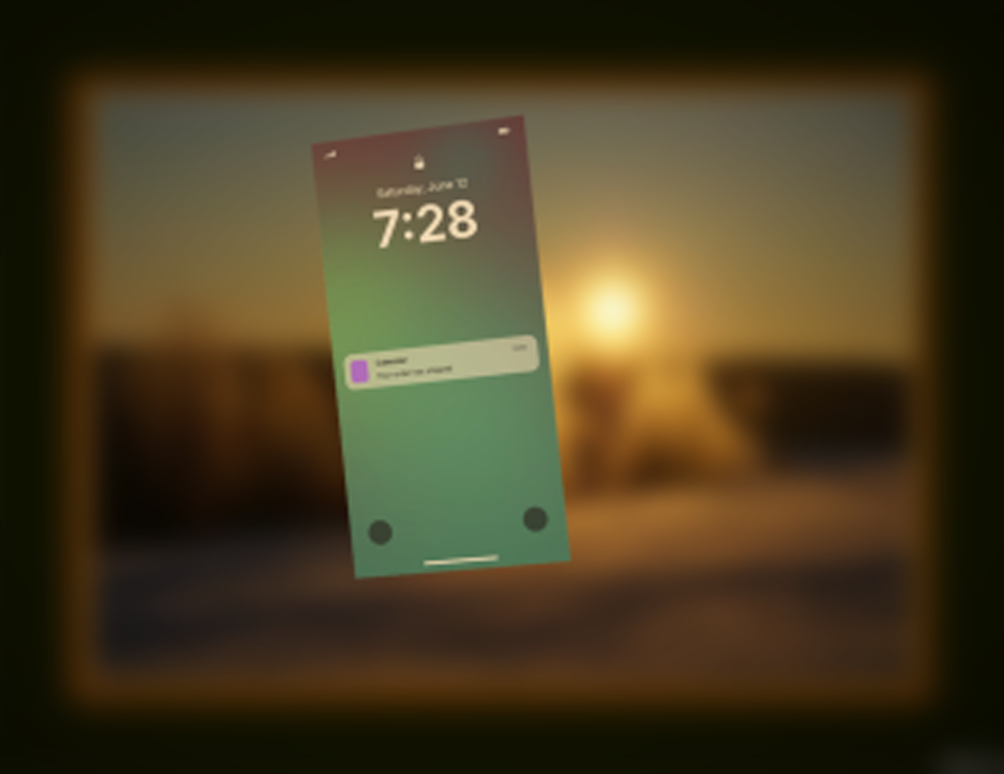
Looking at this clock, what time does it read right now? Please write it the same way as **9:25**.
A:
**7:28**
